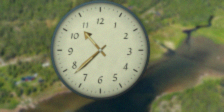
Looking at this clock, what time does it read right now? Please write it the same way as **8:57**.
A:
**10:38**
